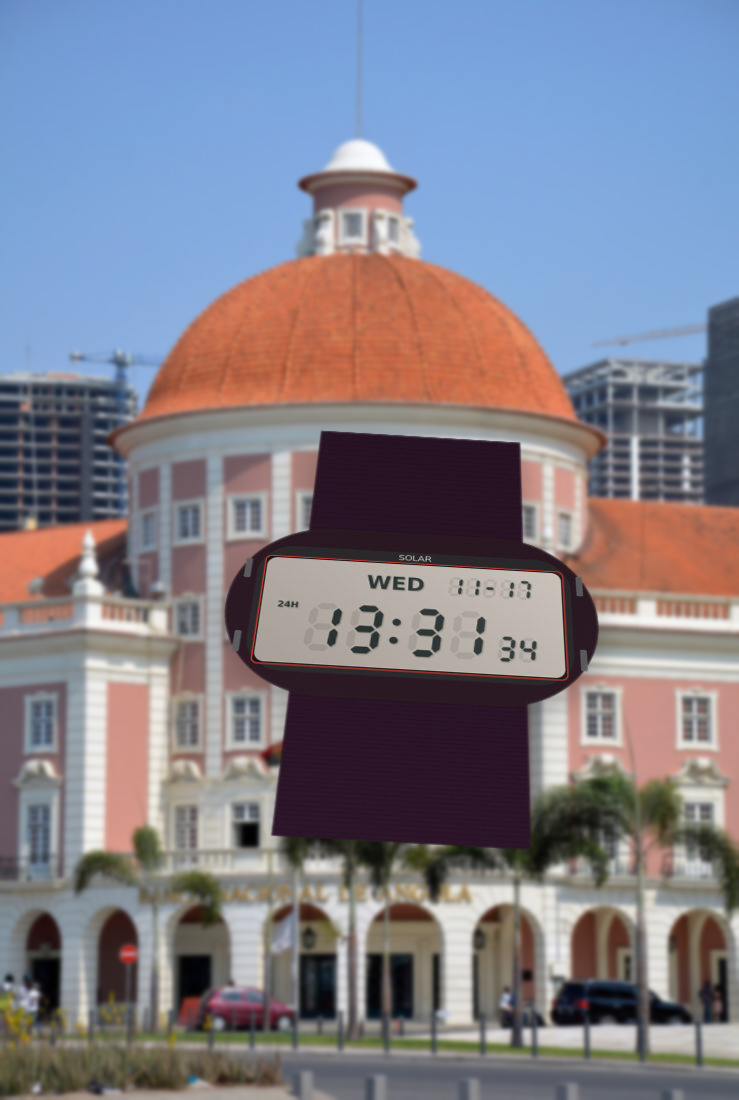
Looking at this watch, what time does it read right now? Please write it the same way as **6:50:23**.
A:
**13:31:34**
